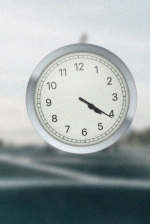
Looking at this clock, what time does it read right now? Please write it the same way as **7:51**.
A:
**4:21**
